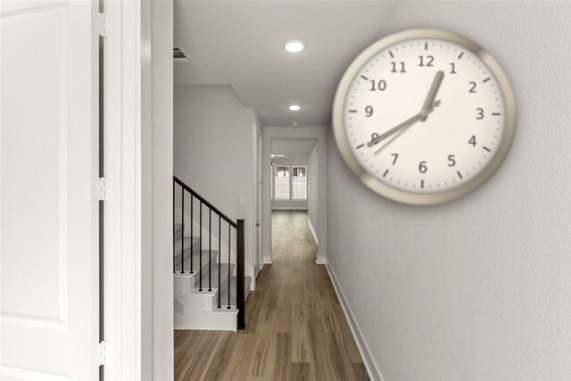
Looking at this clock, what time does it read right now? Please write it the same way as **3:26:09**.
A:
**12:39:38**
